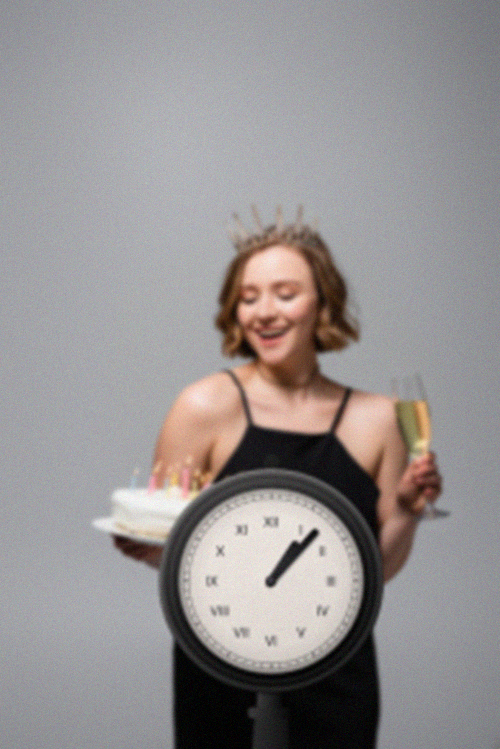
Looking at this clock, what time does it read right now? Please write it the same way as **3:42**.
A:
**1:07**
